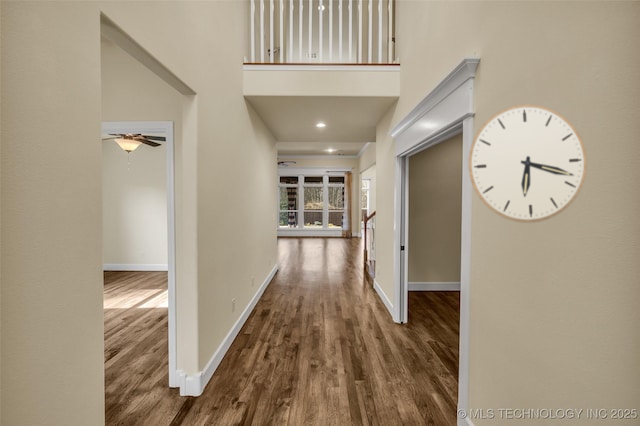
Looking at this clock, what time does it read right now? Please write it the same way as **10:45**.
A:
**6:18**
